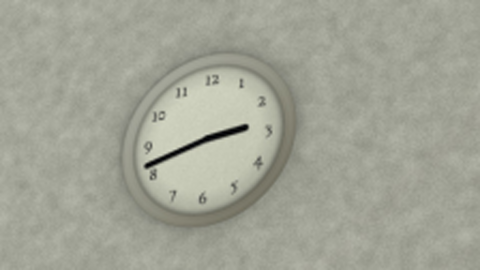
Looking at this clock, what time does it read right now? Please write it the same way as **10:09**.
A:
**2:42**
